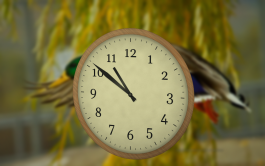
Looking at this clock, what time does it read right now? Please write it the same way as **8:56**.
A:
**10:51**
